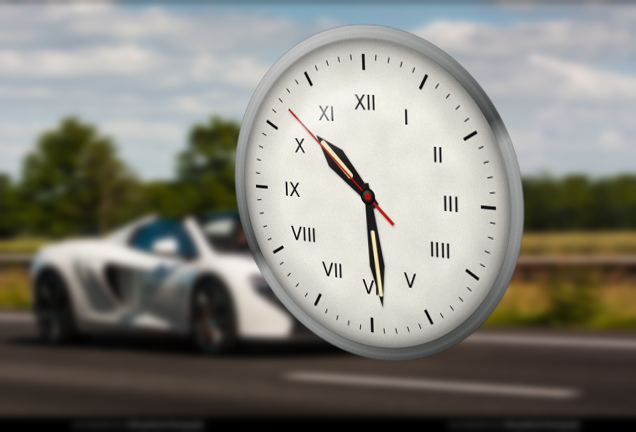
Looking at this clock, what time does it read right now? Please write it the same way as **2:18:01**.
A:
**10:28:52**
